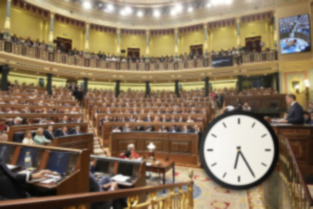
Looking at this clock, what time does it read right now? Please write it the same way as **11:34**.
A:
**6:25**
